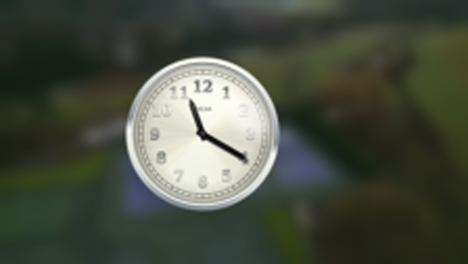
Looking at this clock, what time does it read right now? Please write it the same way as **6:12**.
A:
**11:20**
